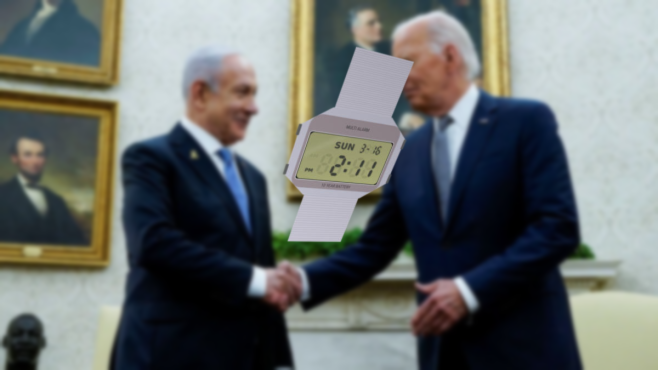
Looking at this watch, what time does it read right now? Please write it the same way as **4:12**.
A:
**2:11**
